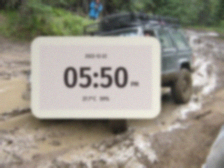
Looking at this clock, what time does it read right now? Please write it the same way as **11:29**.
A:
**5:50**
